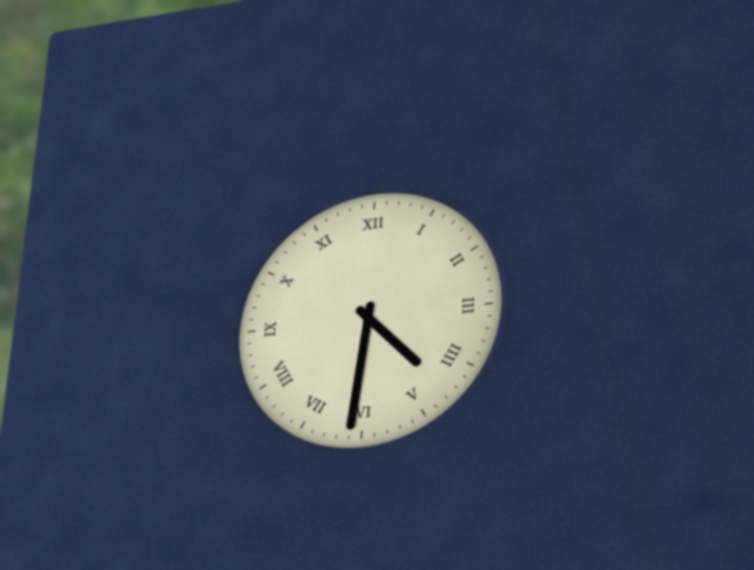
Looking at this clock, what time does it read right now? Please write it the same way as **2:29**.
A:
**4:31**
